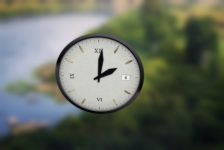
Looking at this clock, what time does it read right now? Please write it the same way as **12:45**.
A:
**2:01**
